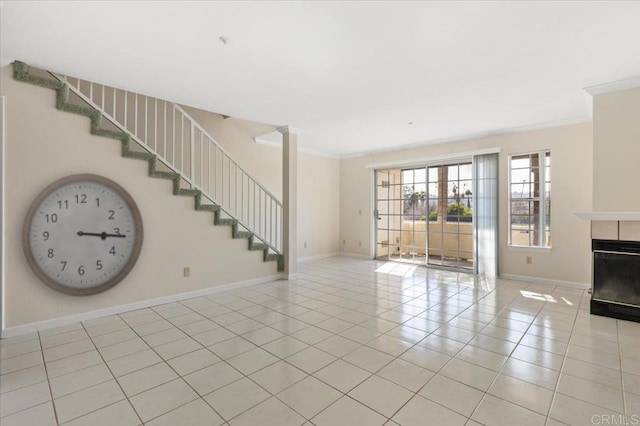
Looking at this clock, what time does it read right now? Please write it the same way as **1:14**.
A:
**3:16**
